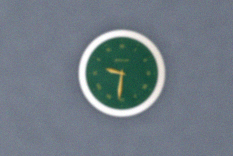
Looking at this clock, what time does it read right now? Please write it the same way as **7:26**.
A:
**9:31**
